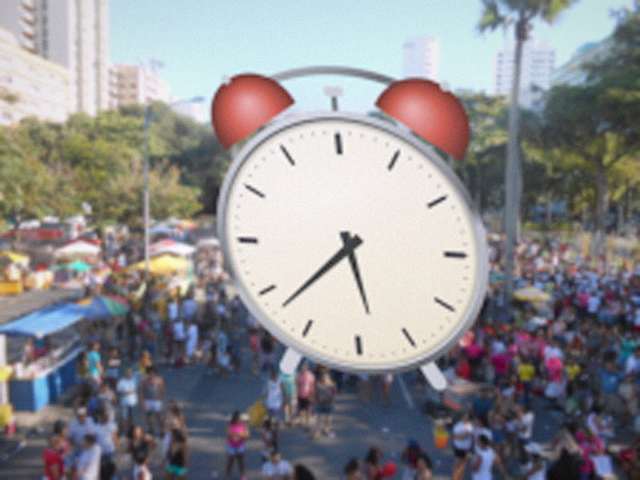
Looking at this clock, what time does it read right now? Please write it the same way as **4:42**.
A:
**5:38**
